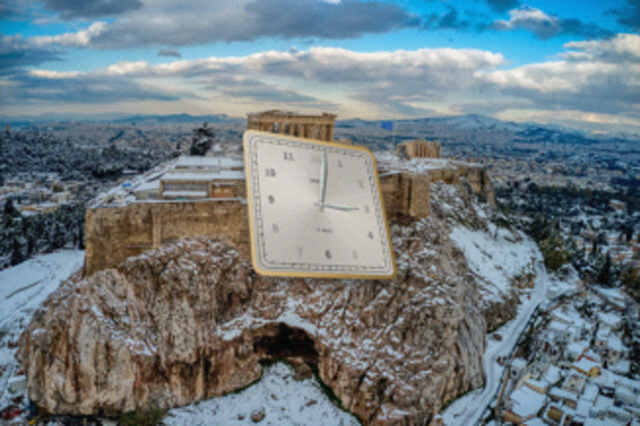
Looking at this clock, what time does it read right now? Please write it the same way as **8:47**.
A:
**3:02**
